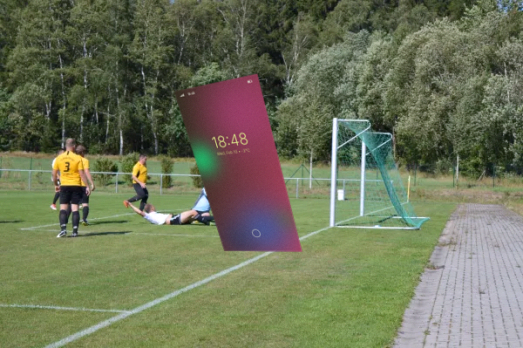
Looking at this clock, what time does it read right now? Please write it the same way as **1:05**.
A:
**18:48**
